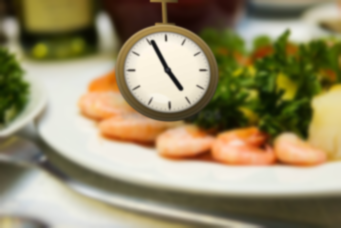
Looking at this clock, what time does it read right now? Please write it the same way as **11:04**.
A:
**4:56**
